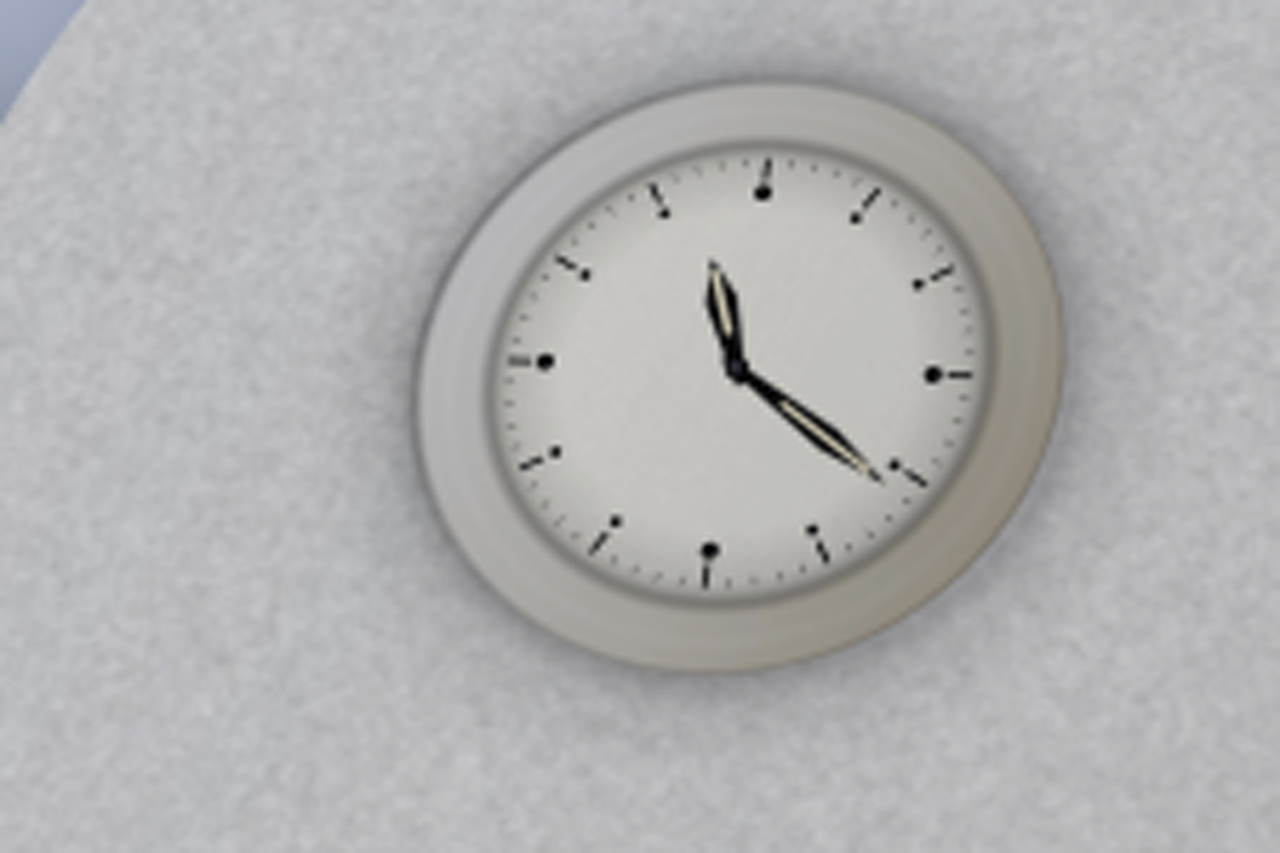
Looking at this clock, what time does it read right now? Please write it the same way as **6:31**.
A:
**11:21**
